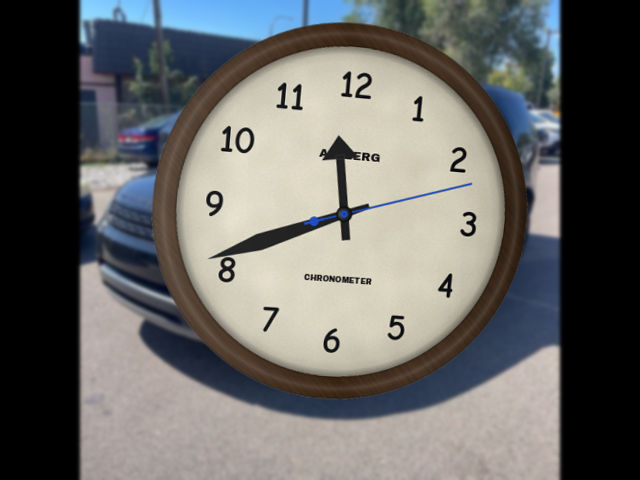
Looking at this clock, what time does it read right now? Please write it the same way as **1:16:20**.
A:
**11:41:12**
